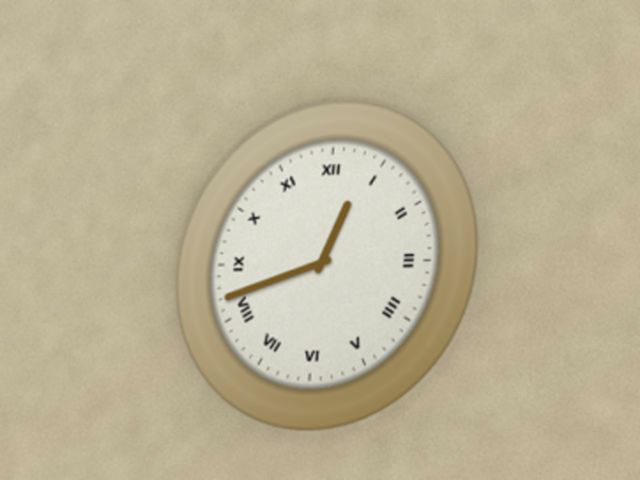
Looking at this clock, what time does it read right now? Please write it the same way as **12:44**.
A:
**12:42**
